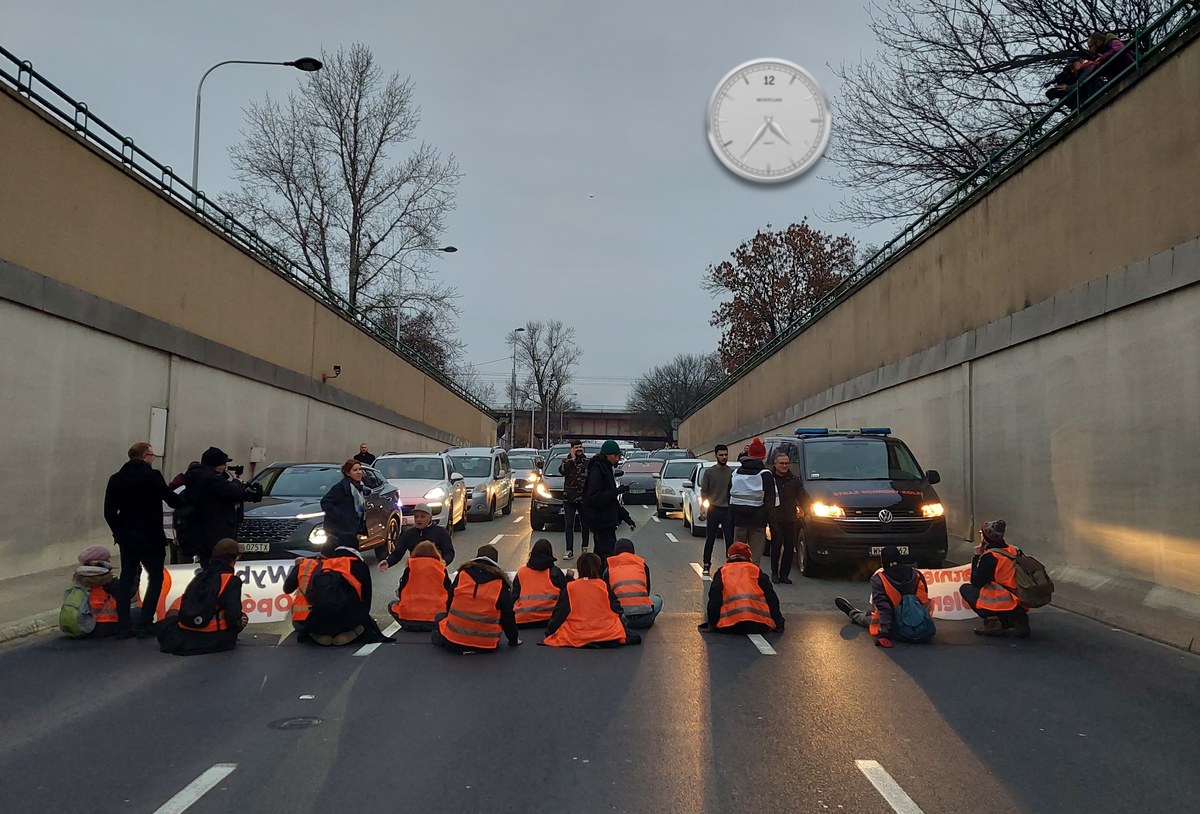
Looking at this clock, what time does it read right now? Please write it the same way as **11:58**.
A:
**4:36**
